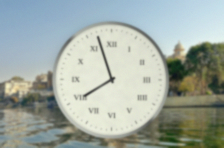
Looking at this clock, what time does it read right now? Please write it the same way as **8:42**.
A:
**7:57**
